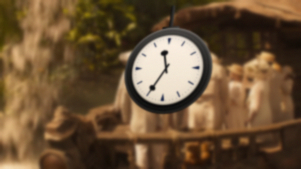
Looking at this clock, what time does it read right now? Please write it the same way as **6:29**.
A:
**11:35**
